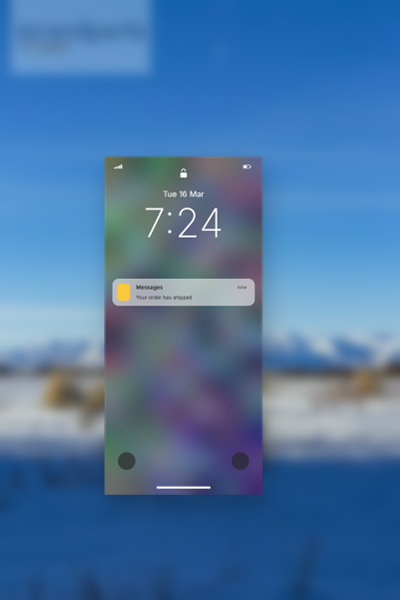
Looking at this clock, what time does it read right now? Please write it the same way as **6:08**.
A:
**7:24**
